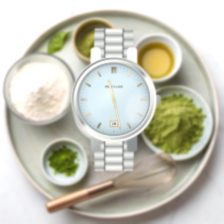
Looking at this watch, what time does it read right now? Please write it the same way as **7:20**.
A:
**11:28**
